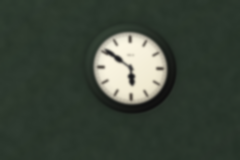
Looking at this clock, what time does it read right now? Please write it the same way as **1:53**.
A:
**5:51**
